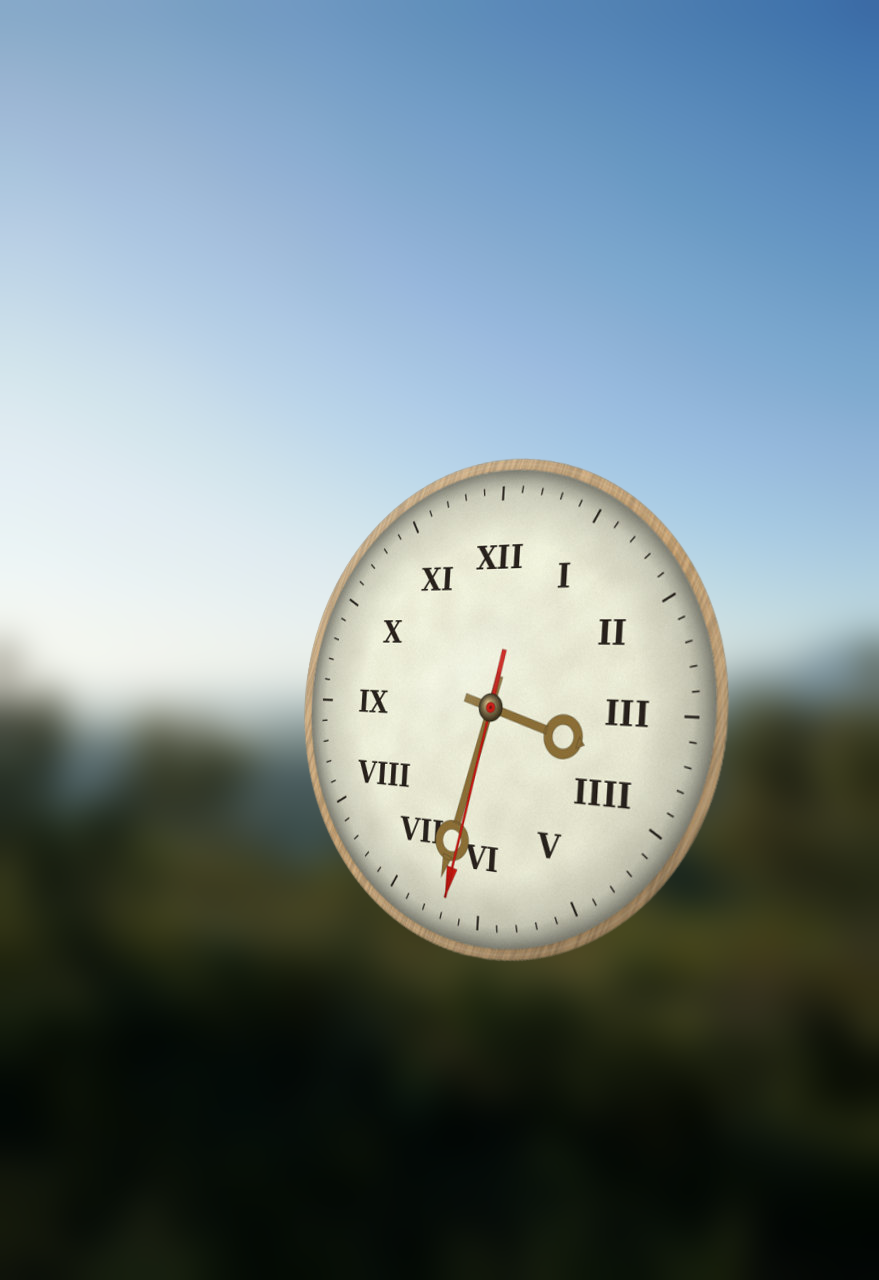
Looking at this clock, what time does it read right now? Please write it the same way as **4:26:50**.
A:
**3:32:32**
